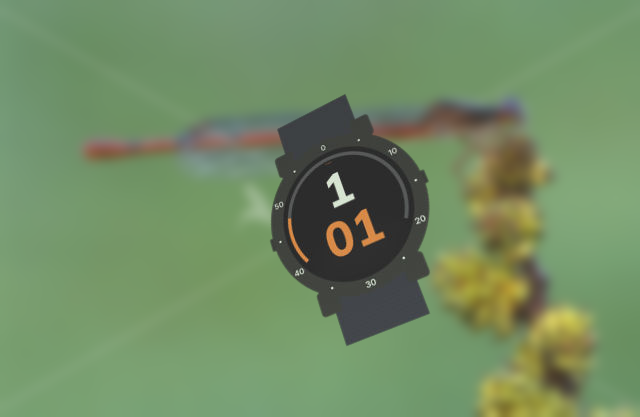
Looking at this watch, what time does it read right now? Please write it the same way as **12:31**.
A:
**1:01**
